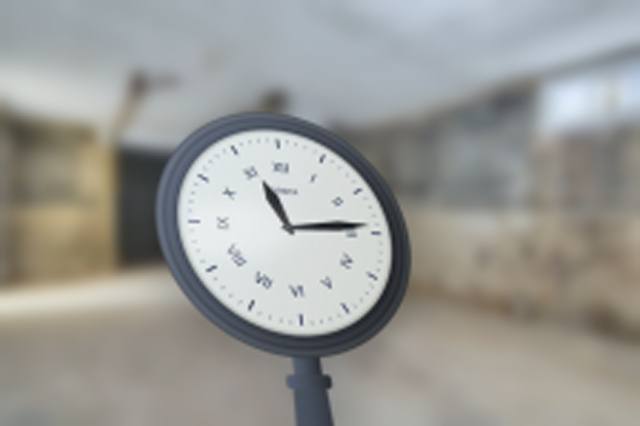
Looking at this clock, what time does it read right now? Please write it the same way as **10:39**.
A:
**11:14**
